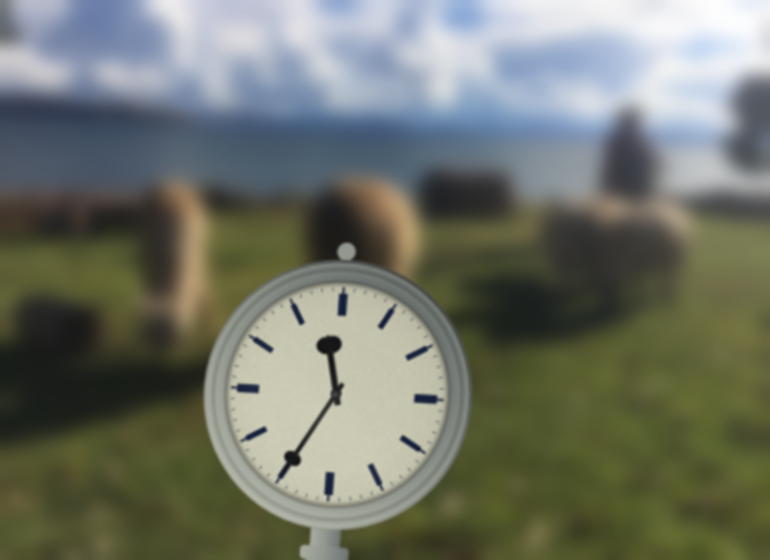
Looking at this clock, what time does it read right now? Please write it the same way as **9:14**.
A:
**11:35**
